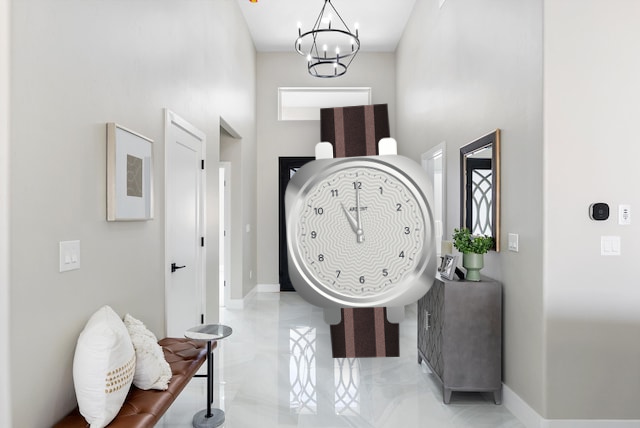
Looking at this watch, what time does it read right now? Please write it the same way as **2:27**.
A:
**11:00**
